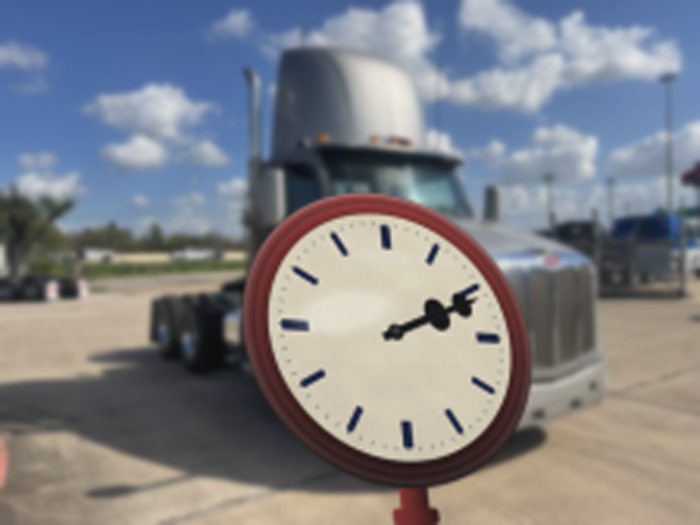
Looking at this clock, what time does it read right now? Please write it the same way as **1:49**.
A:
**2:11**
